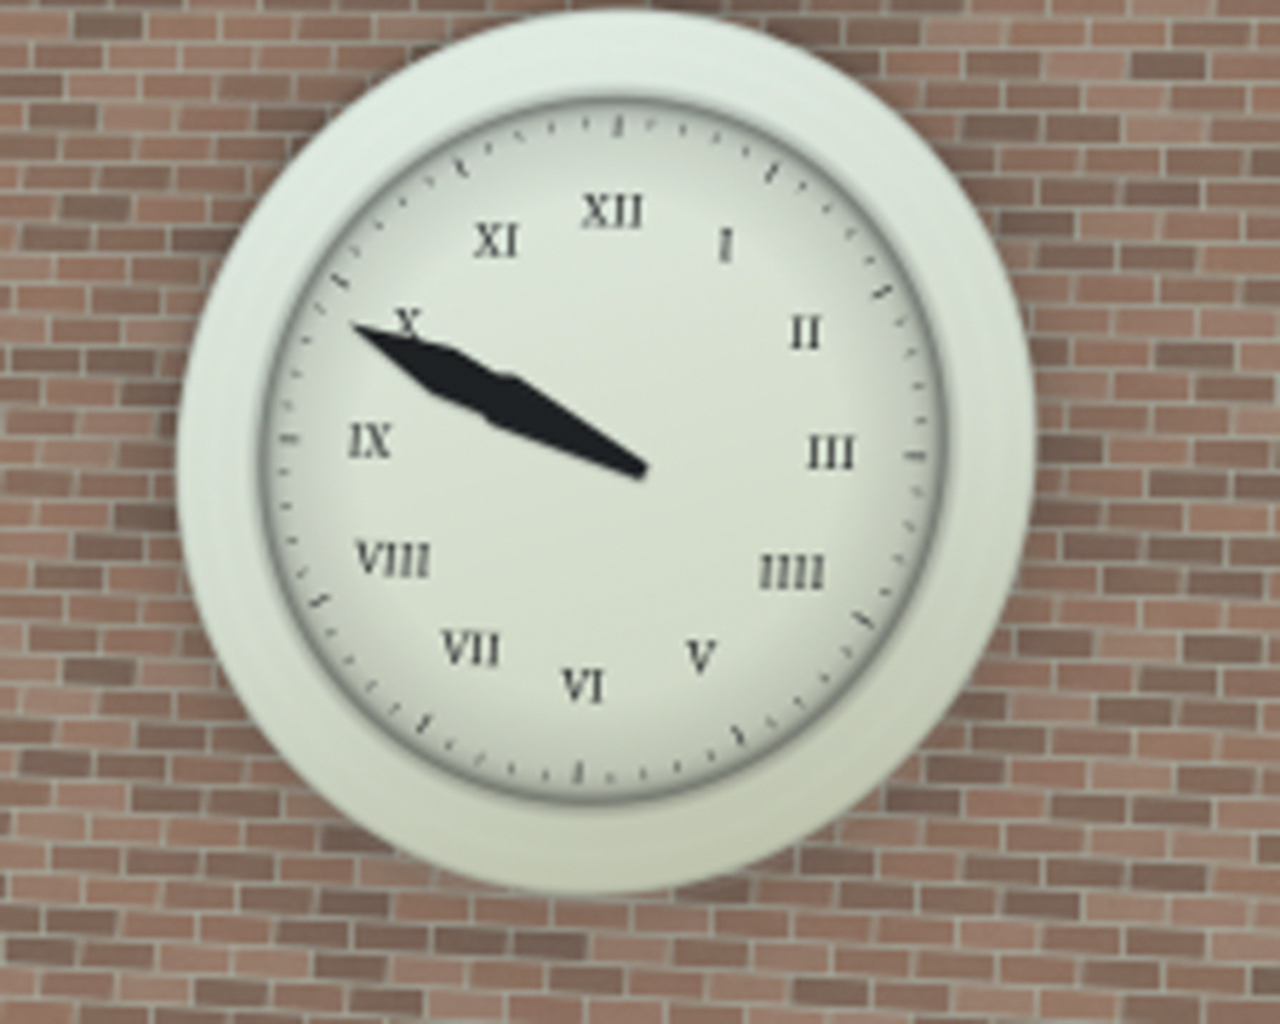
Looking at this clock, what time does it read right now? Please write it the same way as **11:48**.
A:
**9:49**
